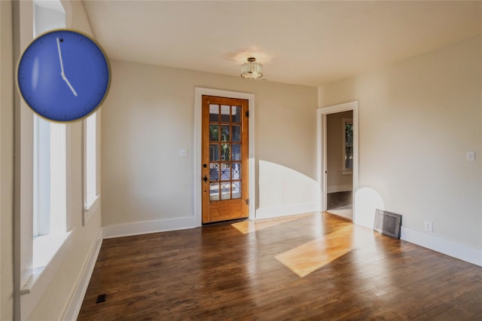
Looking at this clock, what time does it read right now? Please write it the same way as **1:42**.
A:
**4:59**
